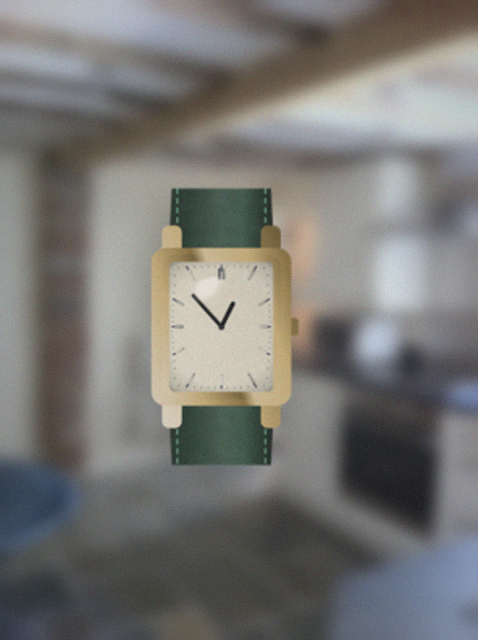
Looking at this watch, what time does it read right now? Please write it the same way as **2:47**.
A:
**12:53**
